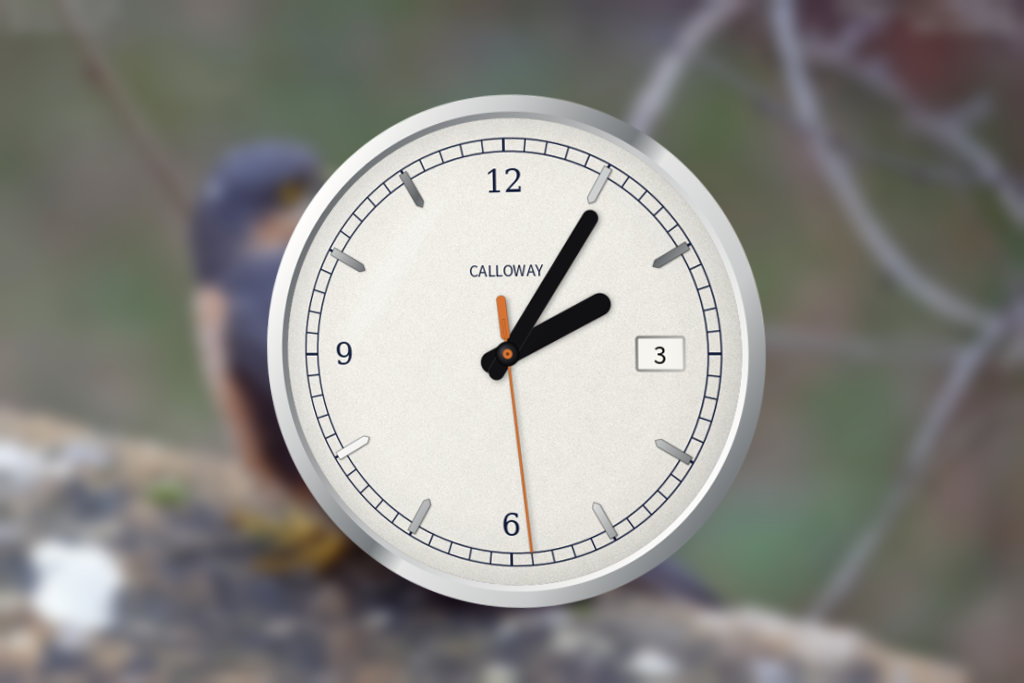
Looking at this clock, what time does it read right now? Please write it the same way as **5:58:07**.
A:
**2:05:29**
